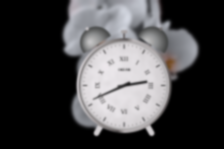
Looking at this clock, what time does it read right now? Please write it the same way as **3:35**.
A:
**2:41**
